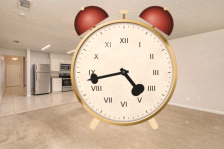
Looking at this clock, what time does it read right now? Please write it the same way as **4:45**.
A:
**4:43**
